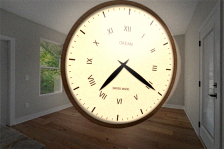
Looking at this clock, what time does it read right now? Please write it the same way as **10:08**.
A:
**7:20**
